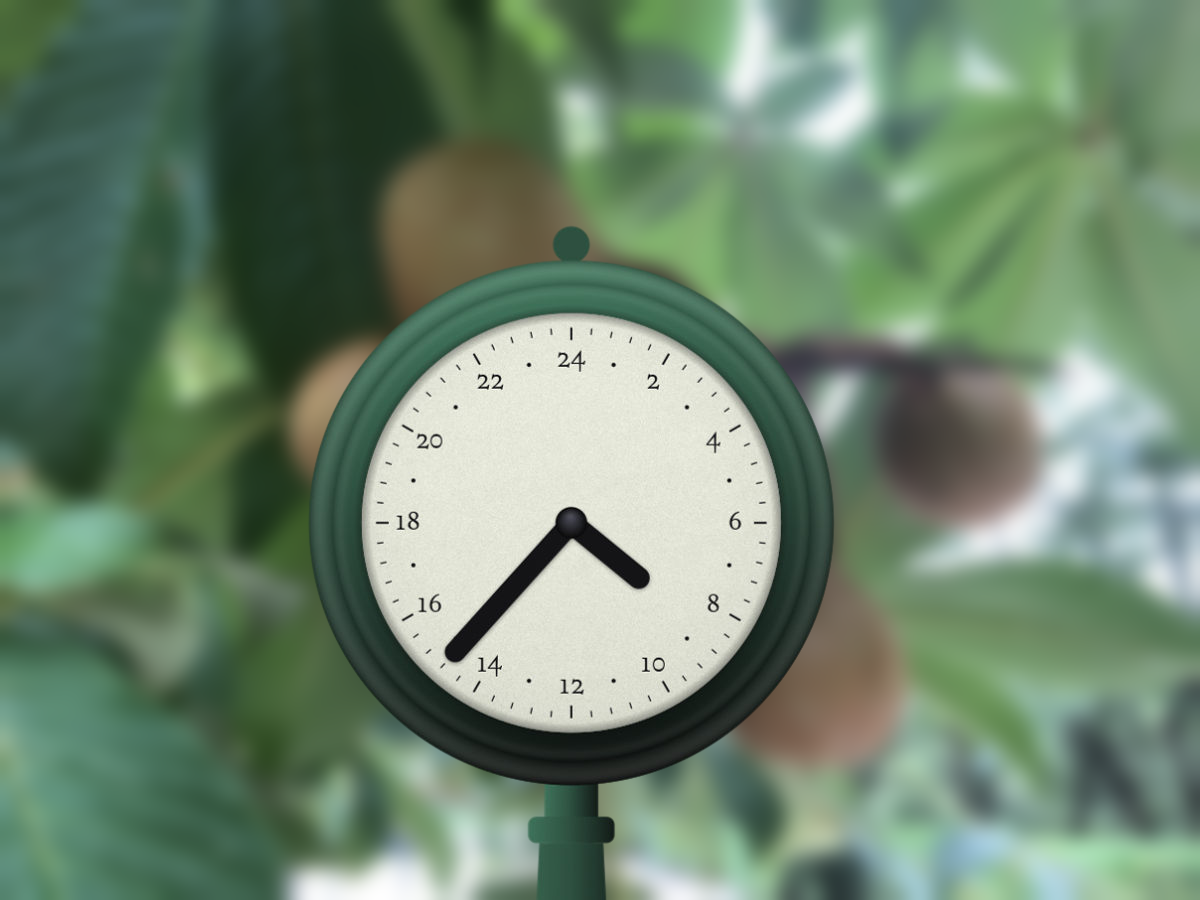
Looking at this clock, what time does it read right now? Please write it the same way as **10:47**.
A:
**8:37**
